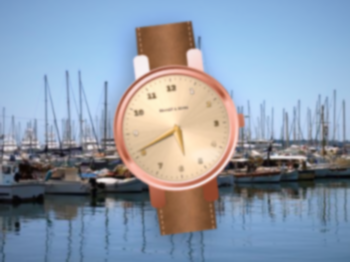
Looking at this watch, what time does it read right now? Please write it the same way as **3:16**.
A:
**5:41**
